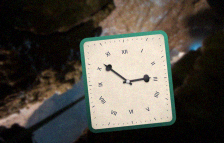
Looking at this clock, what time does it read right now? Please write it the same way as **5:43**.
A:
**2:52**
